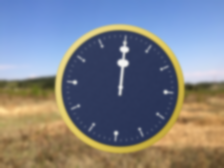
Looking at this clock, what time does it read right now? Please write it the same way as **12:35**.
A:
**12:00**
